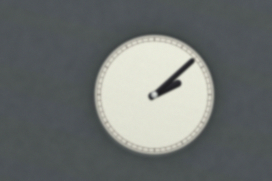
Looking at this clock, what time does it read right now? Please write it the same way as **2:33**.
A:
**2:08**
